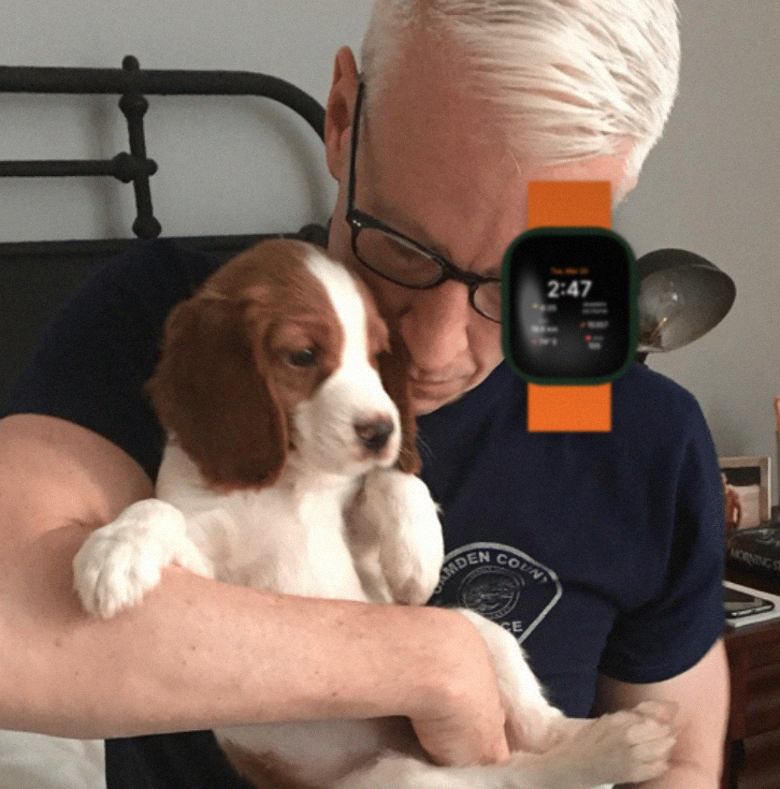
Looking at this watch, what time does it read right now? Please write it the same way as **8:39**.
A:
**2:47**
